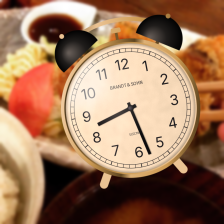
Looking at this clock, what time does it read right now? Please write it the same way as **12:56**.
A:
**8:28**
